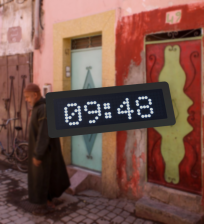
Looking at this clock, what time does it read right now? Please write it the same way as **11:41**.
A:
**9:48**
